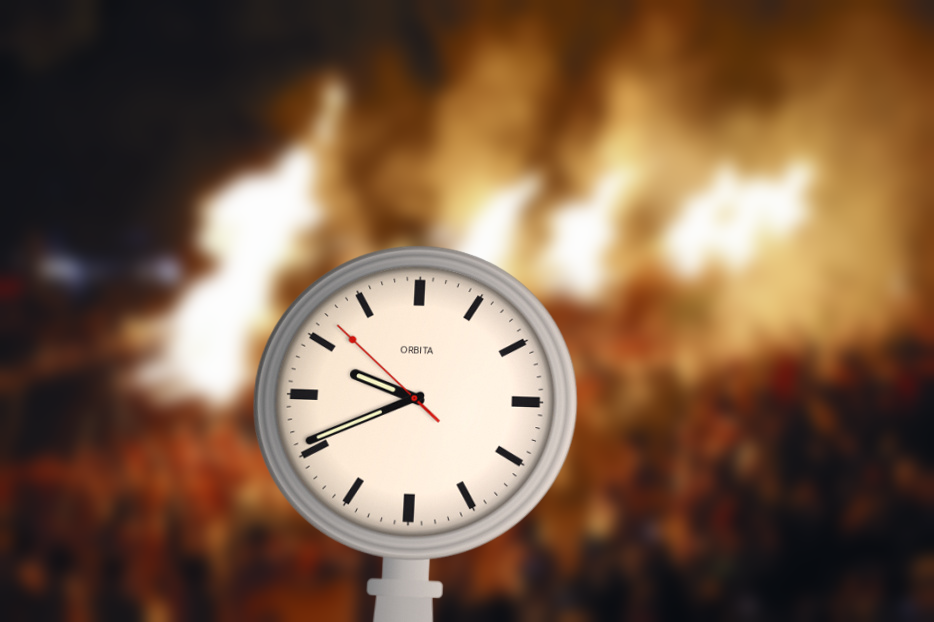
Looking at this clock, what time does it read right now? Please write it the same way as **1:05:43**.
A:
**9:40:52**
